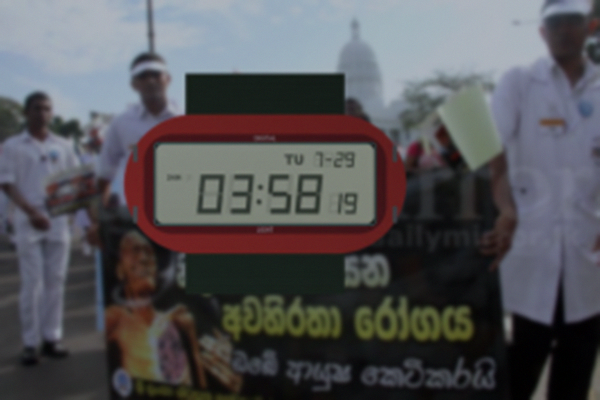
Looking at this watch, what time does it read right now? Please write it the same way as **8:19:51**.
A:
**3:58:19**
